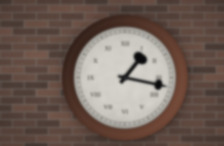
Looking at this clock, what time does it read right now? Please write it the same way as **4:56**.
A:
**1:17**
